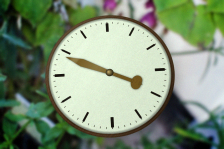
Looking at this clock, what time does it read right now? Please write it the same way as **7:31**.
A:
**3:49**
